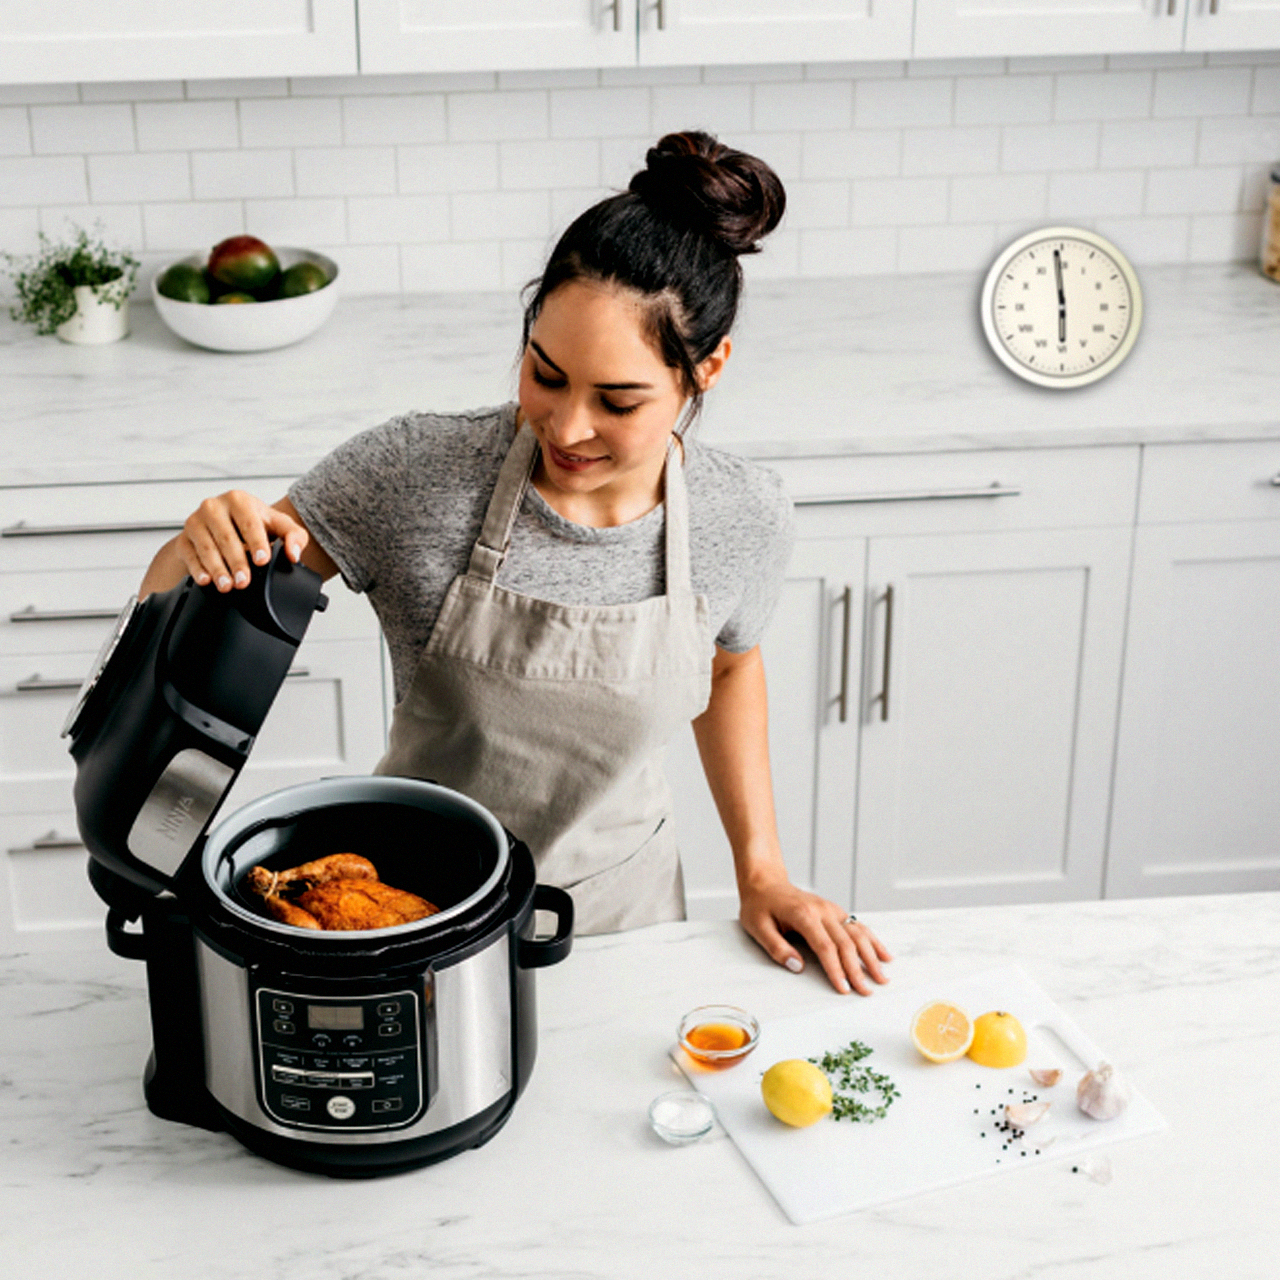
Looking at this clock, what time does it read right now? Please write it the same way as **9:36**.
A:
**5:59**
